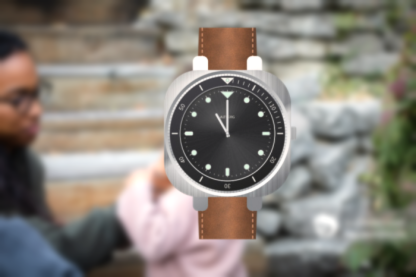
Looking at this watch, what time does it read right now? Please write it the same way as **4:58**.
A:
**11:00**
